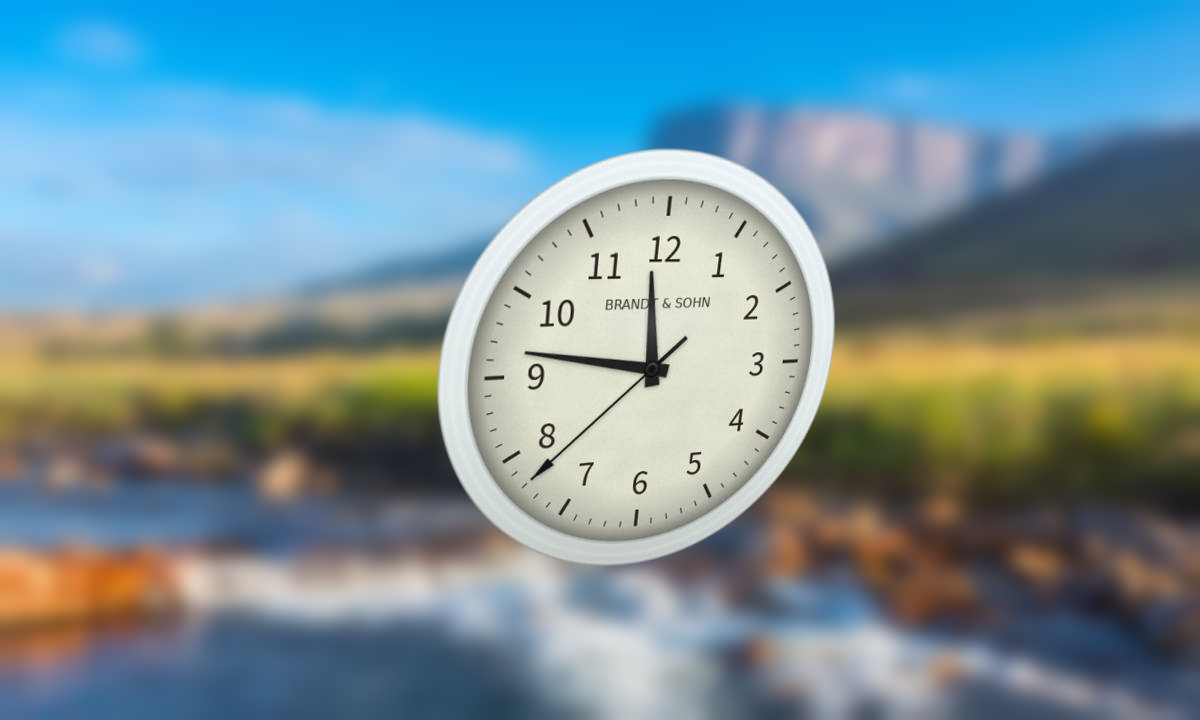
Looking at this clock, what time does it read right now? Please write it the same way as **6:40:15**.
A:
**11:46:38**
